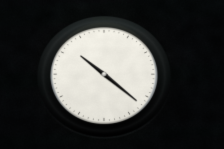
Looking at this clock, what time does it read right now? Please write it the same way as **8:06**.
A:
**10:22**
